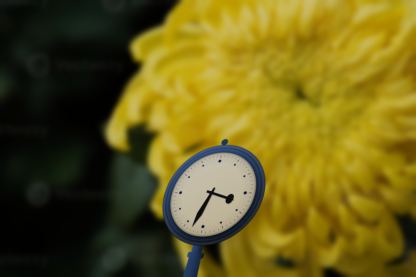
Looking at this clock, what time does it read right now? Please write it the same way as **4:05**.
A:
**3:33**
